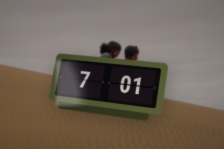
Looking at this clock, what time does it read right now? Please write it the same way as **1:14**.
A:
**7:01**
